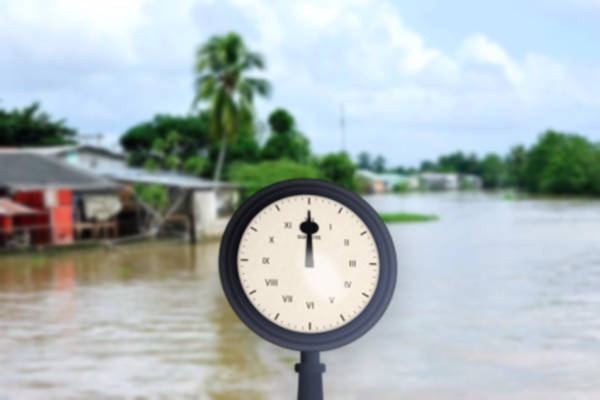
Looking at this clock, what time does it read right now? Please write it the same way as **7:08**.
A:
**12:00**
